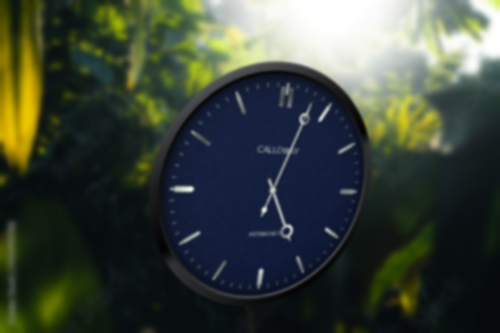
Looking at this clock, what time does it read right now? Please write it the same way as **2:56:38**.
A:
**5:03:03**
